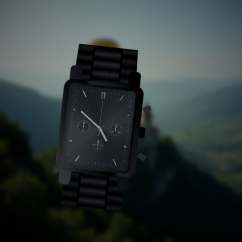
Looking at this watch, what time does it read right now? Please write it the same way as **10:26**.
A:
**4:51**
